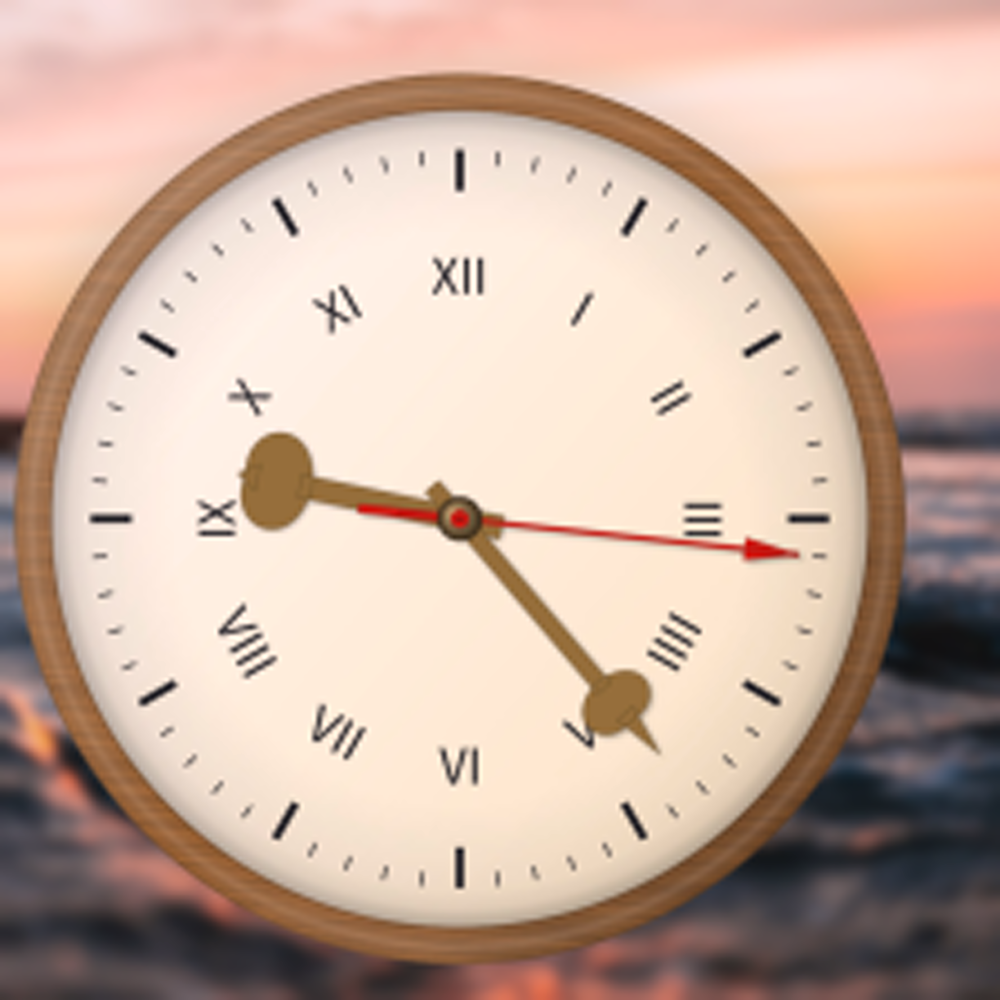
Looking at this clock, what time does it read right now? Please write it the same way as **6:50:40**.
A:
**9:23:16**
